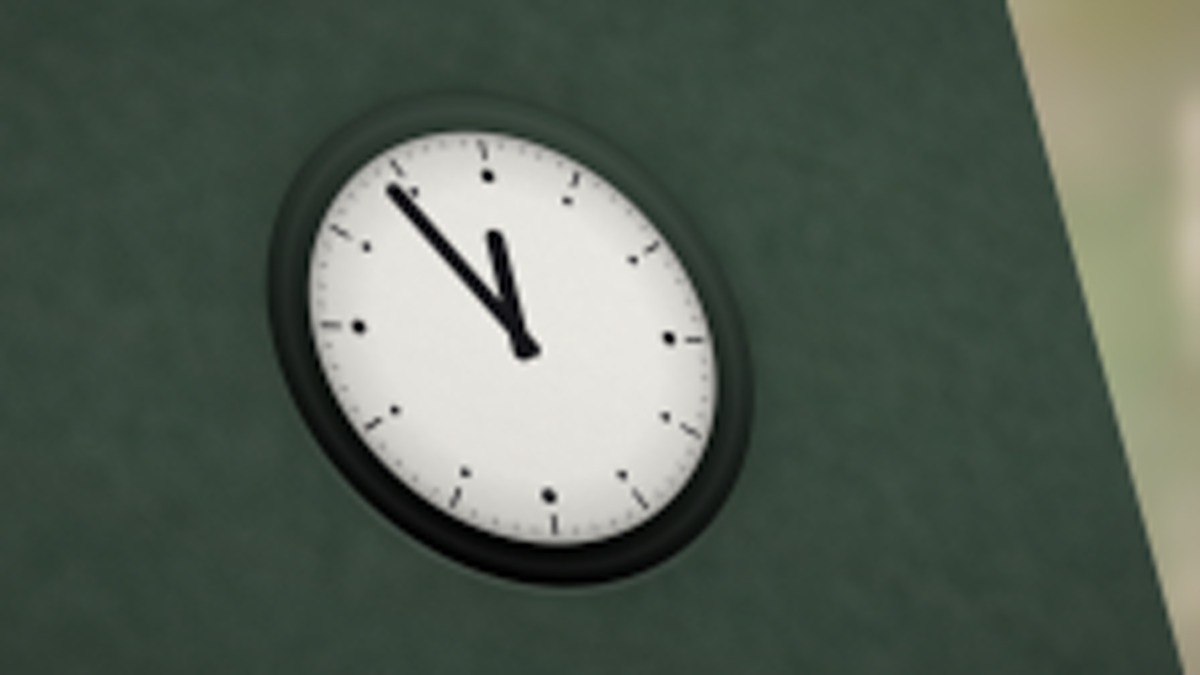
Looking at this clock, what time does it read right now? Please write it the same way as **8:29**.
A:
**11:54**
